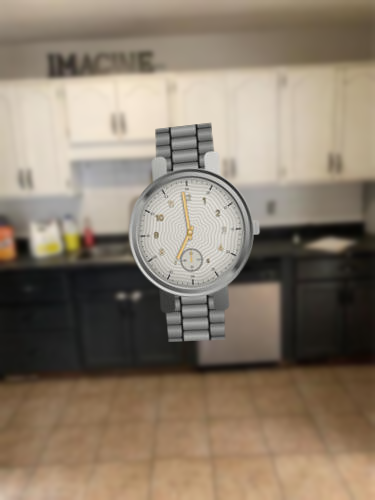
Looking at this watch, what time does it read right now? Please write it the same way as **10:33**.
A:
**6:59**
